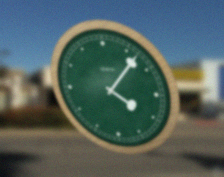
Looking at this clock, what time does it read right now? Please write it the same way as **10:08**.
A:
**4:07**
